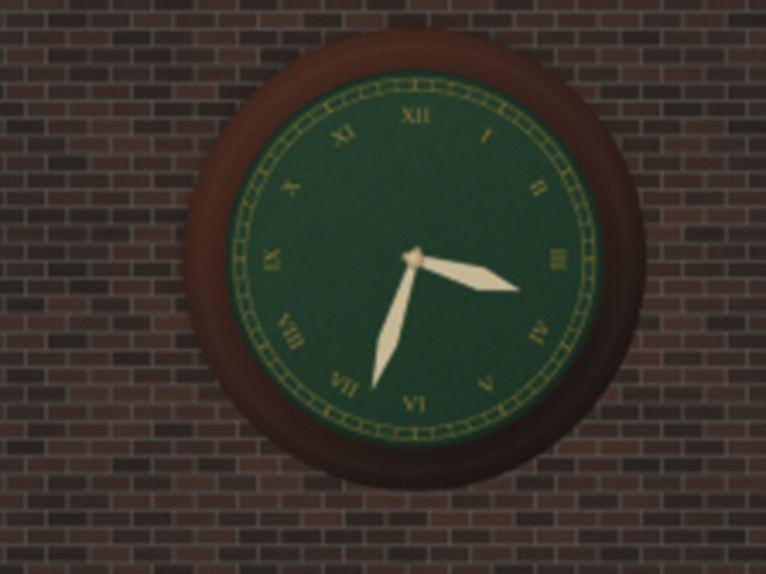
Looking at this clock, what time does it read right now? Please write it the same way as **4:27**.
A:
**3:33**
